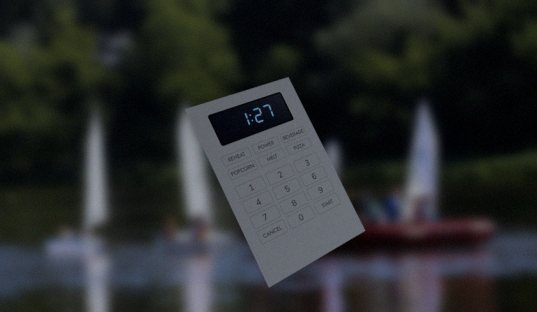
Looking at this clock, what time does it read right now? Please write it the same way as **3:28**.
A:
**1:27**
